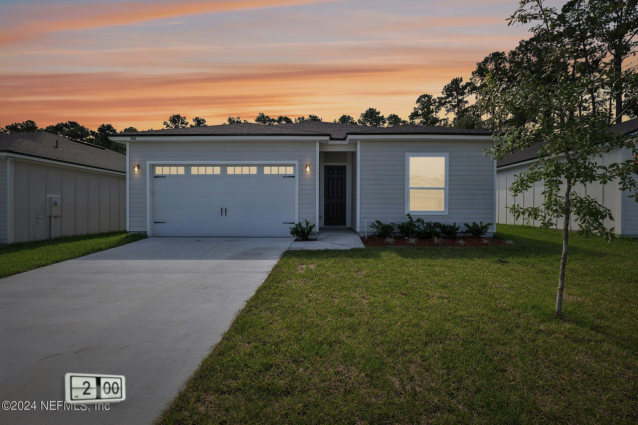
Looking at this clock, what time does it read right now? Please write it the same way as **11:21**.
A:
**2:00**
